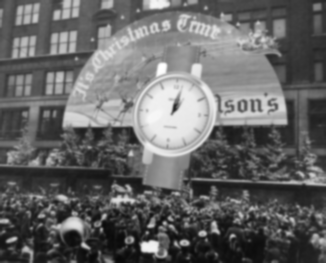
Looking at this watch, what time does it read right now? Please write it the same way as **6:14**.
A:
**1:02**
